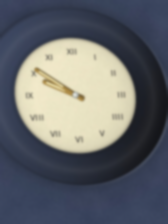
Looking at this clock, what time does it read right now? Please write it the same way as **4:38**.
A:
**9:51**
